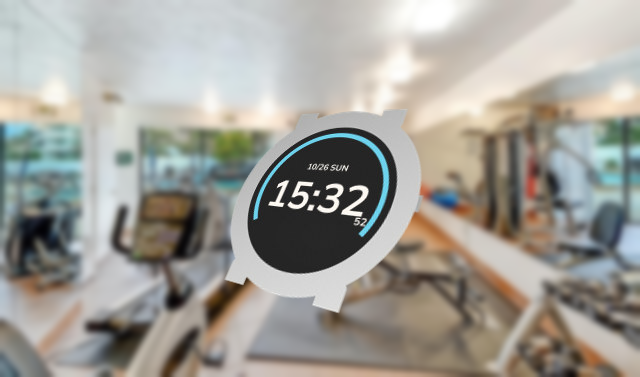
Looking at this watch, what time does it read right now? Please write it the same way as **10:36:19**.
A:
**15:32:52**
